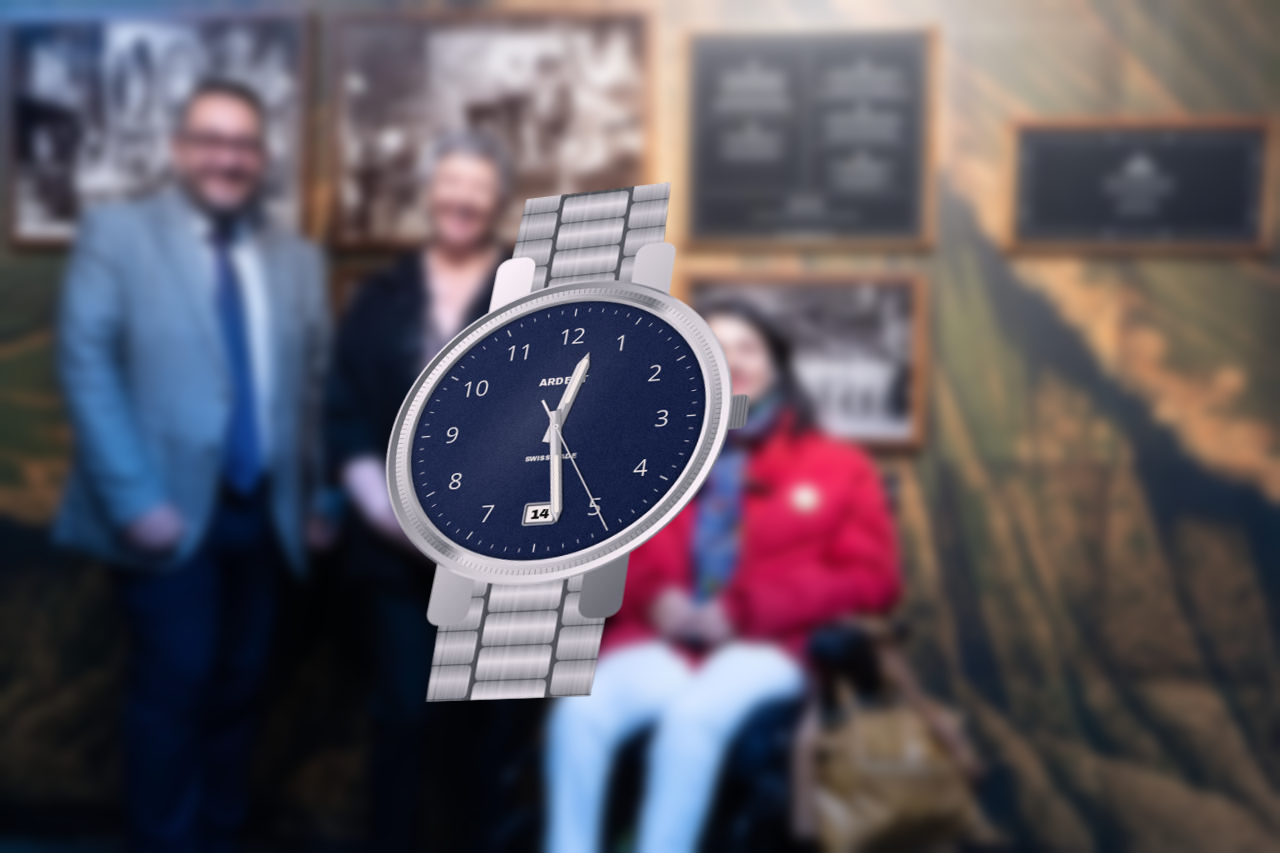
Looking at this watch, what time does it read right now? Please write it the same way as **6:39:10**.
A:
**12:28:25**
